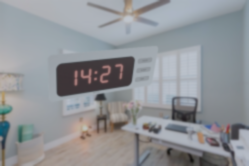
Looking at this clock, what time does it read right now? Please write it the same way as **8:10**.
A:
**14:27**
